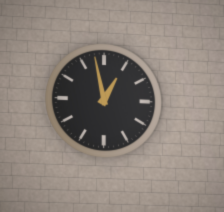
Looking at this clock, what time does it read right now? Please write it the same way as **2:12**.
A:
**12:58**
